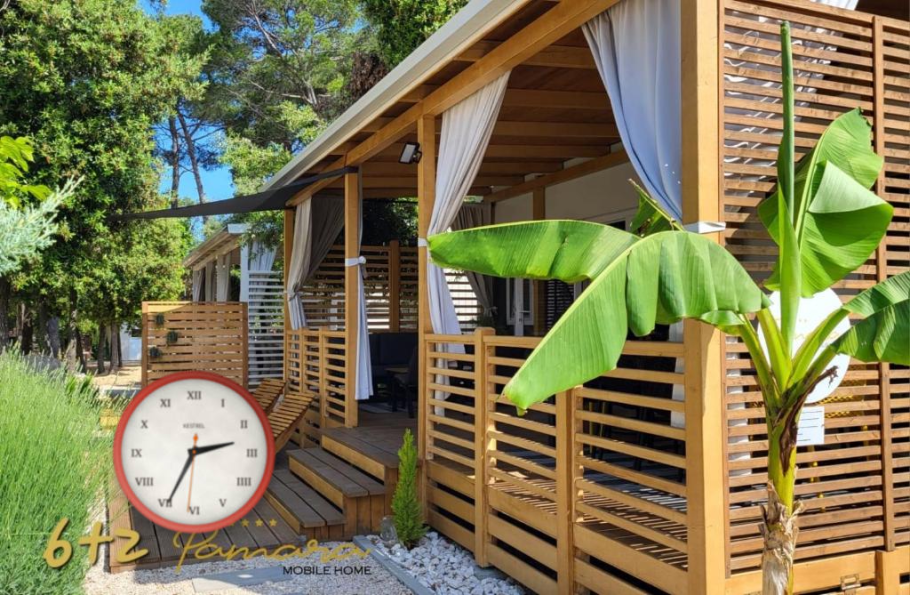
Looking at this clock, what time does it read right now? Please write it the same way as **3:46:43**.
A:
**2:34:31**
